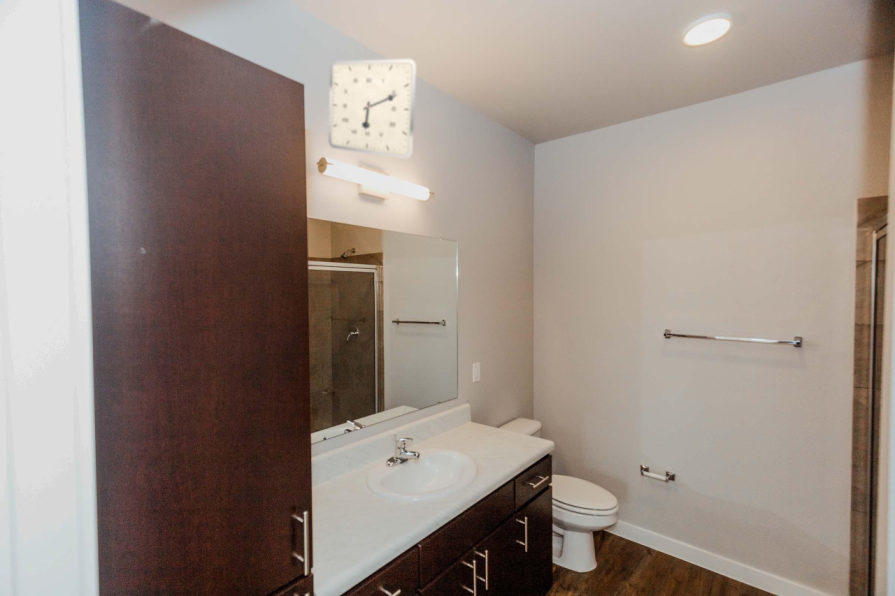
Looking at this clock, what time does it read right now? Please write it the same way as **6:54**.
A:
**6:11**
